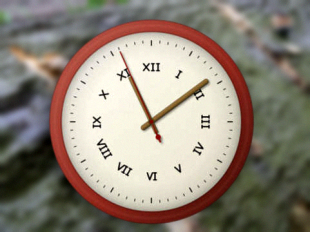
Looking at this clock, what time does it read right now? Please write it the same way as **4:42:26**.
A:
**11:08:56**
